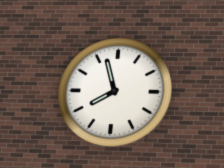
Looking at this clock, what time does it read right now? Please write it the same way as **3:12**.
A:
**7:57**
